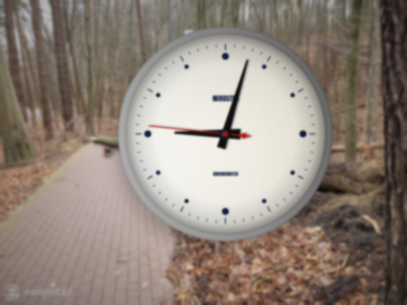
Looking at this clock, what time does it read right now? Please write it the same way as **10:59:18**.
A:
**9:02:46**
